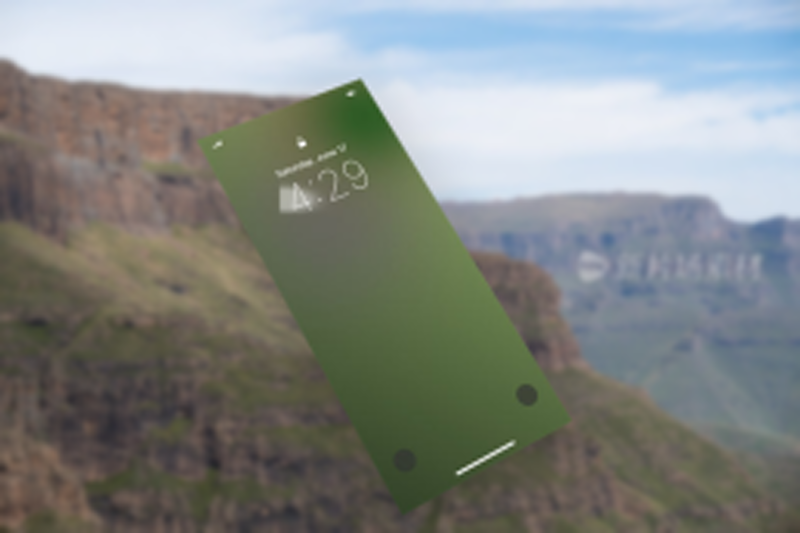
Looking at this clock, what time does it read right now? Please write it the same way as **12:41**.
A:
**4:29**
